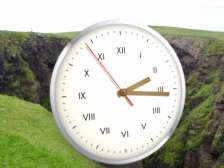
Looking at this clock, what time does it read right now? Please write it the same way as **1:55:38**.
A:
**2:15:54**
